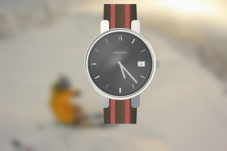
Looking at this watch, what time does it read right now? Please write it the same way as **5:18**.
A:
**5:23**
